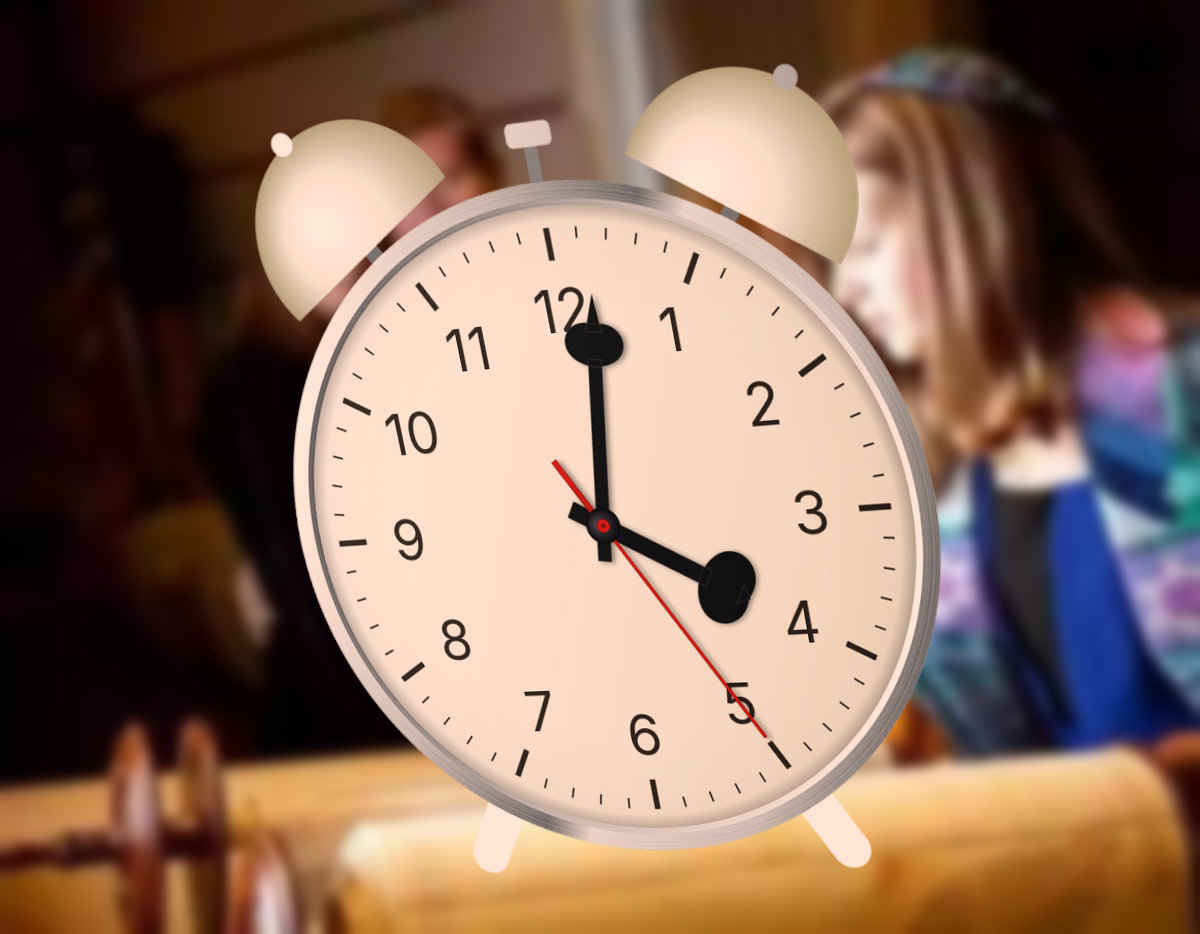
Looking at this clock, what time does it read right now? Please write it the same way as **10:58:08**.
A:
**4:01:25**
